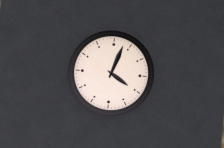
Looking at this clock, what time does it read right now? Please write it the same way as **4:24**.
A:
**4:03**
